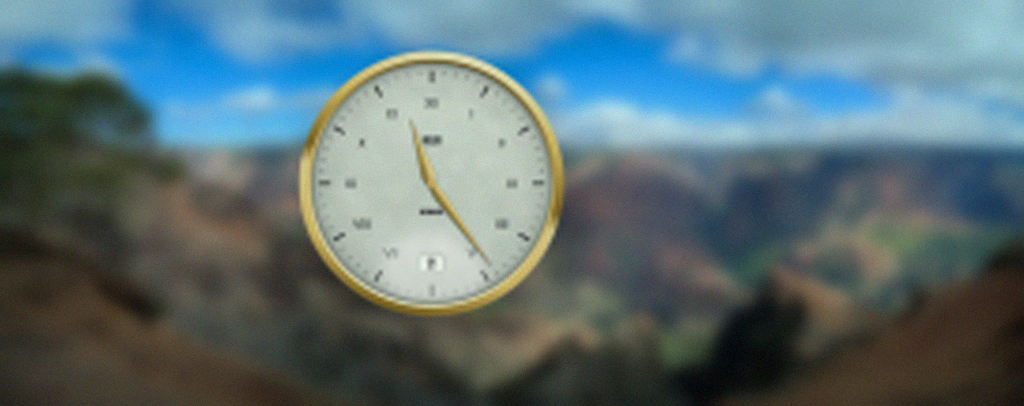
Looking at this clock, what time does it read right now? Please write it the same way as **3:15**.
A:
**11:24**
